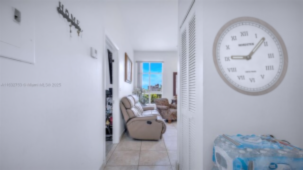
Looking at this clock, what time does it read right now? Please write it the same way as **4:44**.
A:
**9:08**
